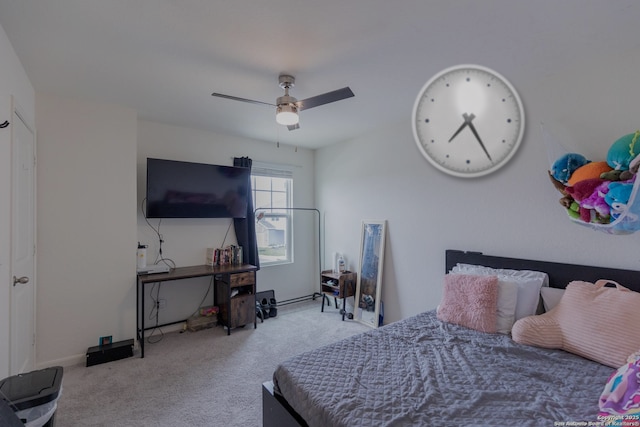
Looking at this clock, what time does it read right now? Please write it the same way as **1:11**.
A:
**7:25**
